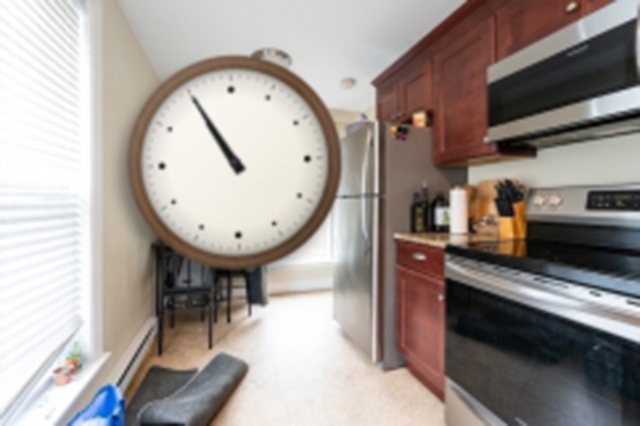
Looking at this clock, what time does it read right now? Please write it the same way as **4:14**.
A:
**10:55**
